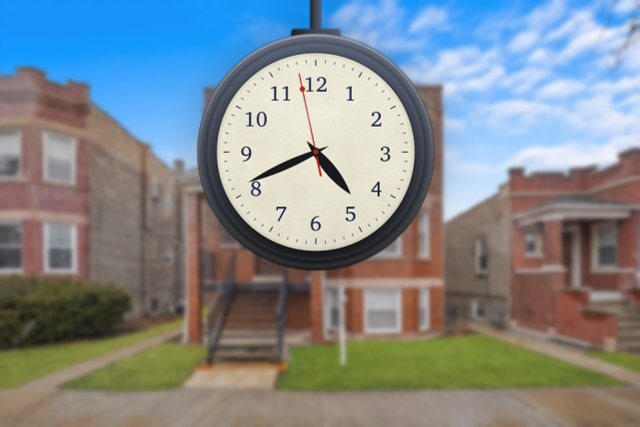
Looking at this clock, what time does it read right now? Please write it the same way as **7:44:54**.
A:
**4:40:58**
